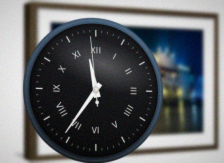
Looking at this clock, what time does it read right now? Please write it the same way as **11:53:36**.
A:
**11:35:59**
